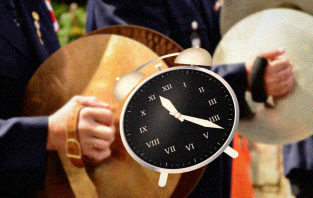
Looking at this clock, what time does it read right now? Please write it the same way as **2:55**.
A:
**11:22**
